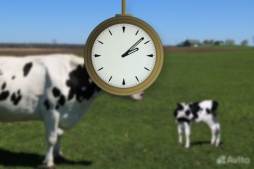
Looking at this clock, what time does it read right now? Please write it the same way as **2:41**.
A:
**2:08**
